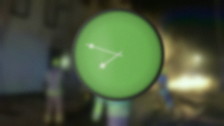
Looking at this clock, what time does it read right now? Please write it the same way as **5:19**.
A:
**7:48**
